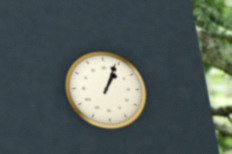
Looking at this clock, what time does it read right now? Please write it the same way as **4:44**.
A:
**1:04**
